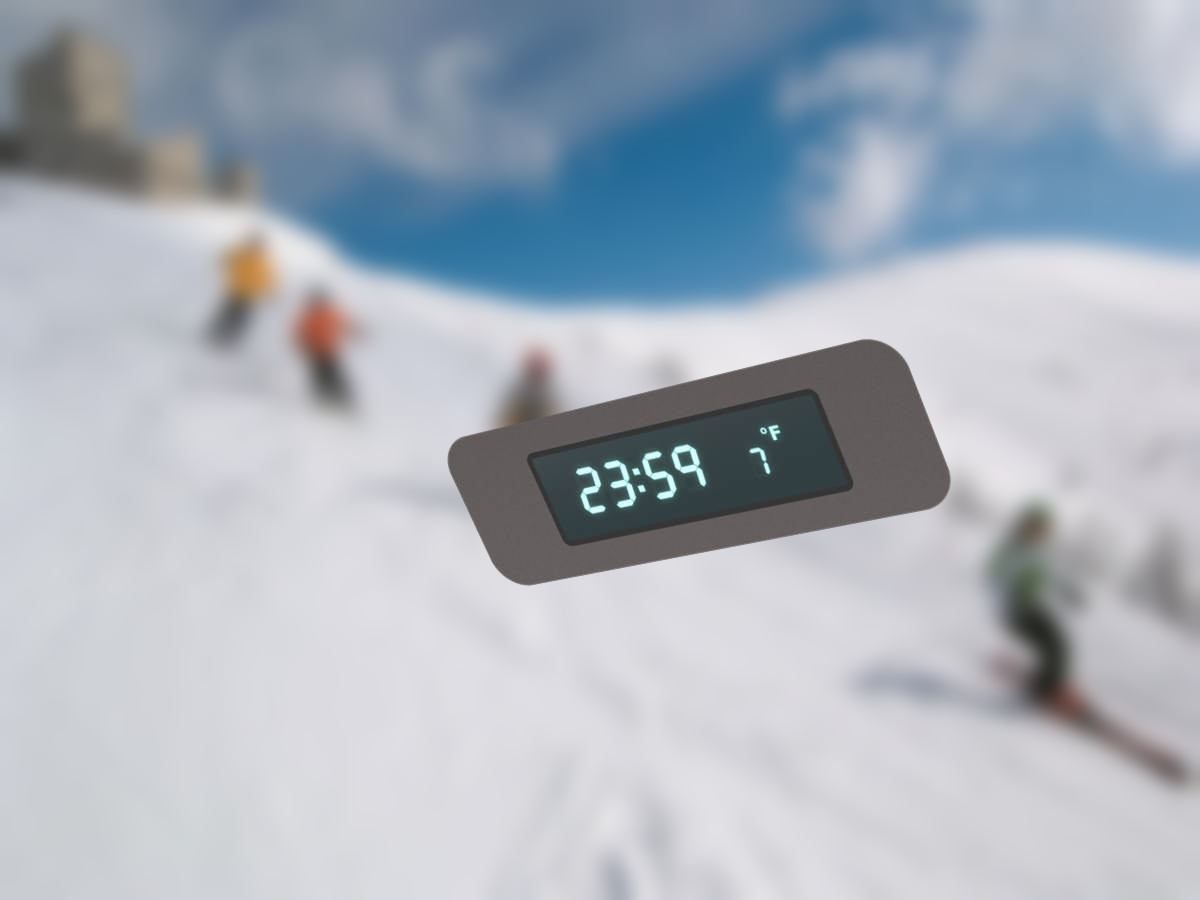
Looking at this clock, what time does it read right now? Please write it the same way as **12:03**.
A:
**23:59**
